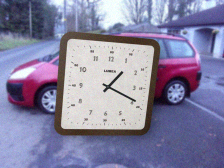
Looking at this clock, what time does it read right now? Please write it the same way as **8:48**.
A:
**1:19**
